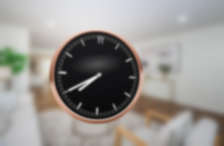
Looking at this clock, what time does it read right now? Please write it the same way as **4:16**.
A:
**7:40**
